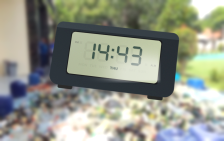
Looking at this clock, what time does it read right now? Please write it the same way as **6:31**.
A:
**14:43**
